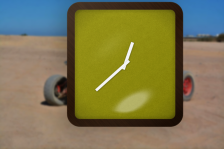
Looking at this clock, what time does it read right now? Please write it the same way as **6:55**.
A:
**12:38**
